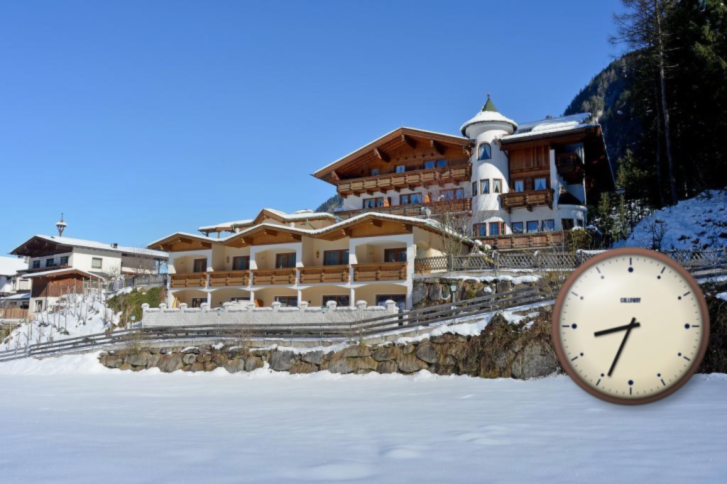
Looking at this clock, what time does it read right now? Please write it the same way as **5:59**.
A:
**8:34**
